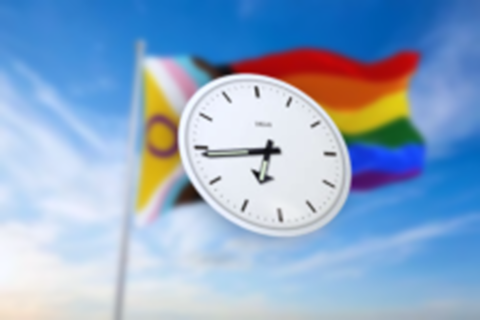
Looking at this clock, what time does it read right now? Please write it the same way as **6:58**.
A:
**6:44**
